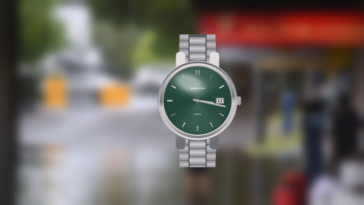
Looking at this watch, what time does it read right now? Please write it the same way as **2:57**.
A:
**3:17**
